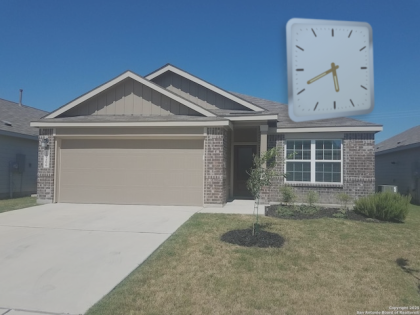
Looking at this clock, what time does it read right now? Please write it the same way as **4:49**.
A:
**5:41**
